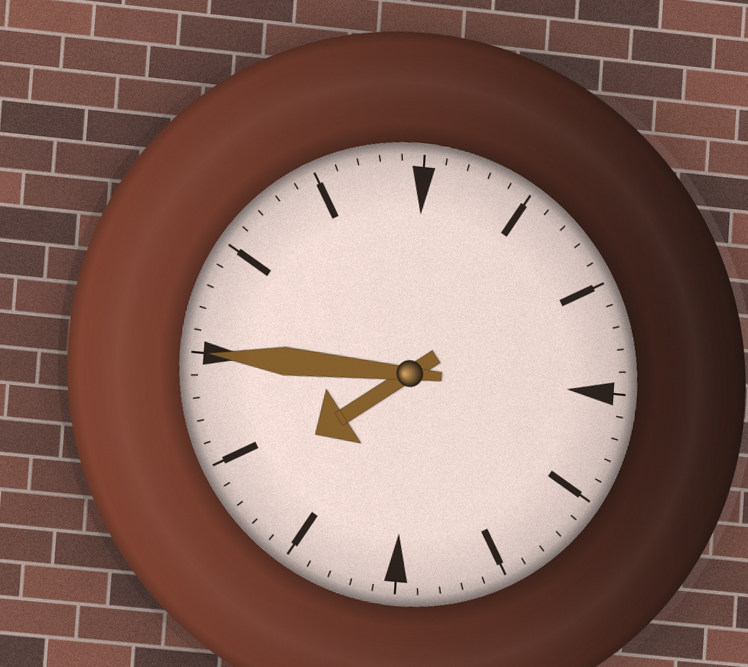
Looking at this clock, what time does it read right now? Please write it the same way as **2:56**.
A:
**7:45**
